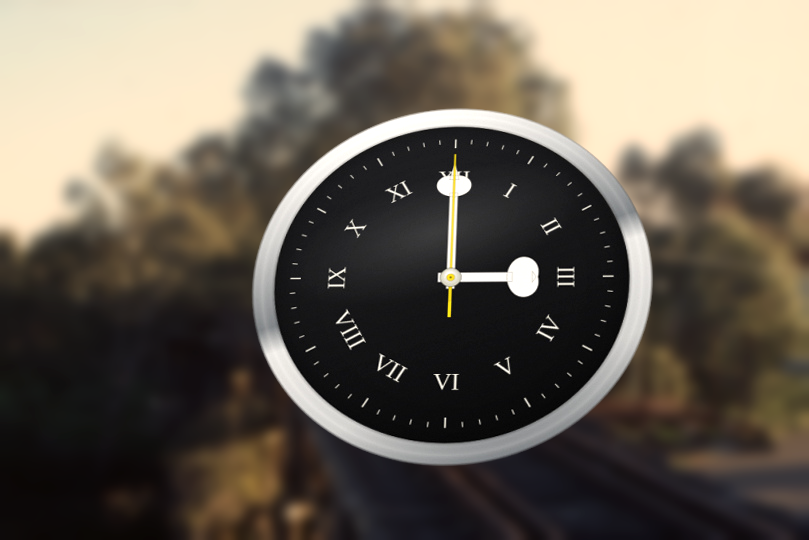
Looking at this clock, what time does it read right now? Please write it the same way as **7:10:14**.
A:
**3:00:00**
